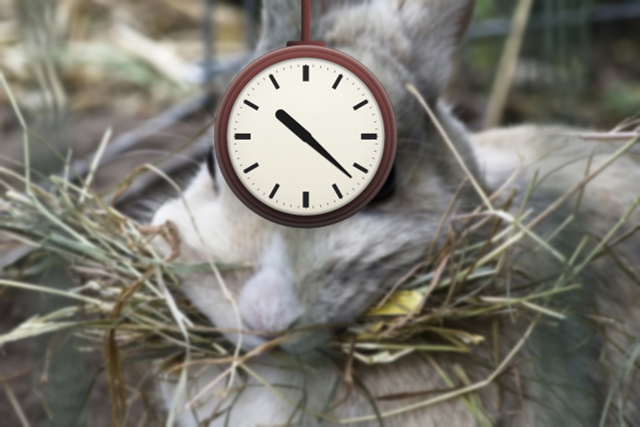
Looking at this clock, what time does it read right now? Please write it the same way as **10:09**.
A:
**10:22**
